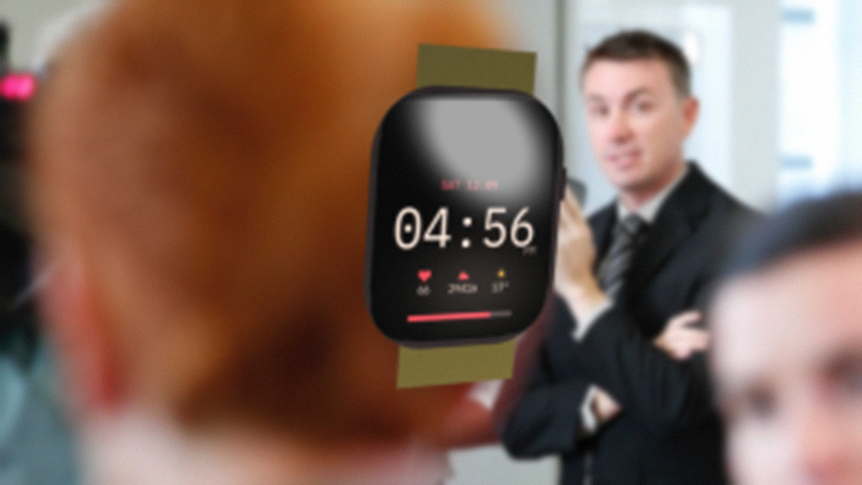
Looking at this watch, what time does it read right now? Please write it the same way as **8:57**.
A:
**4:56**
